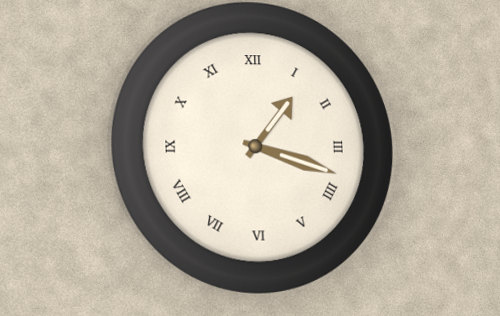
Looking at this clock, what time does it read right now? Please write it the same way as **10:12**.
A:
**1:18**
